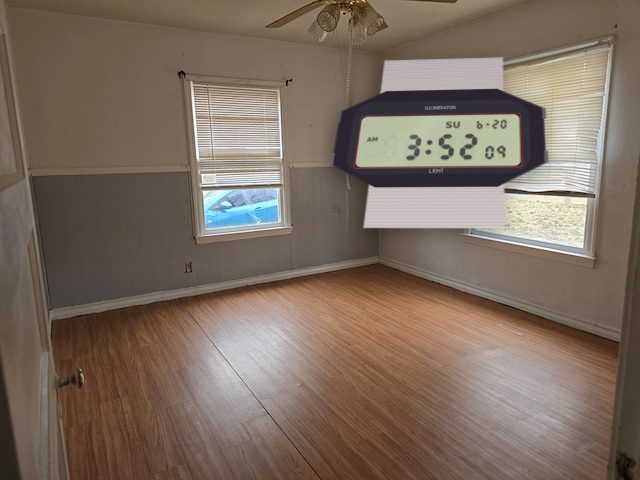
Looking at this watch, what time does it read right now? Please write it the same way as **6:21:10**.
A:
**3:52:09**
